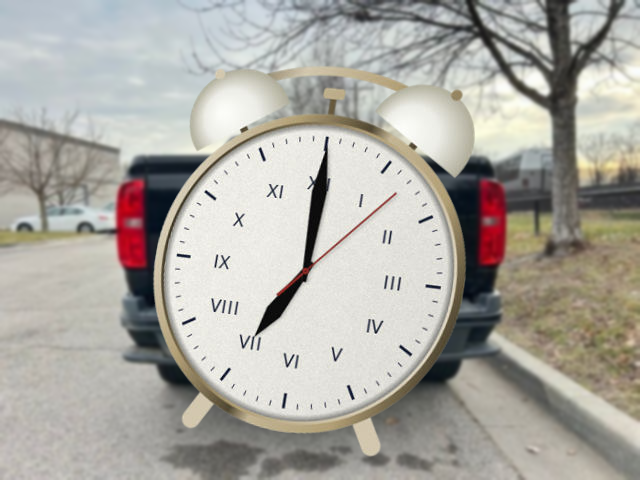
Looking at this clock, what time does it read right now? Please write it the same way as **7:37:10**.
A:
**7:00:07**
